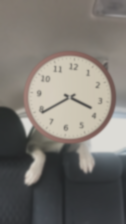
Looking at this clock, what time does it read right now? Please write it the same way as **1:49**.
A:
**3:39**
